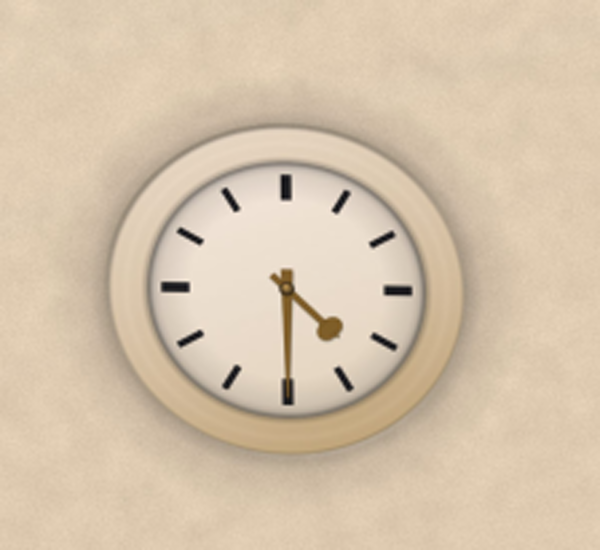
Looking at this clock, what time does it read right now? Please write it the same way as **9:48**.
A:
**4:30**
